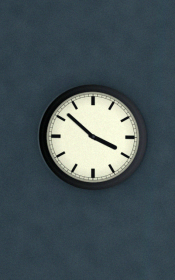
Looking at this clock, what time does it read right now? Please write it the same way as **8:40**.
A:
**3:52**
